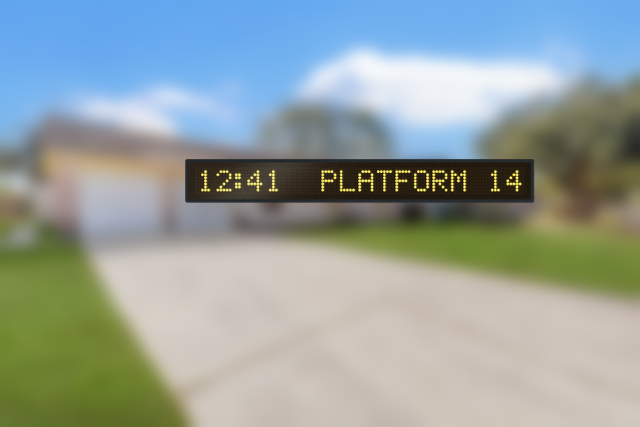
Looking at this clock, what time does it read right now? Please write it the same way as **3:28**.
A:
**12:41**
